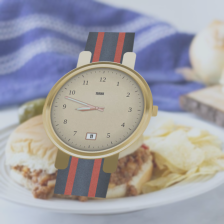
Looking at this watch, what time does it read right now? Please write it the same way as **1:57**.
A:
**8:48**
